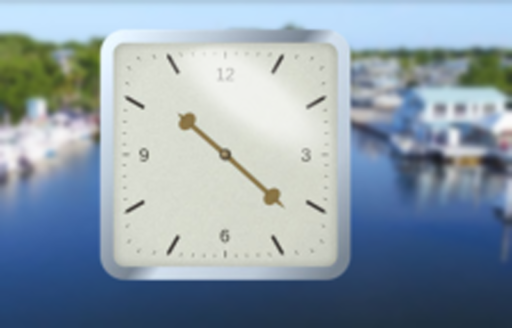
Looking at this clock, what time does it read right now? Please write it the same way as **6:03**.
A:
**10:22**
